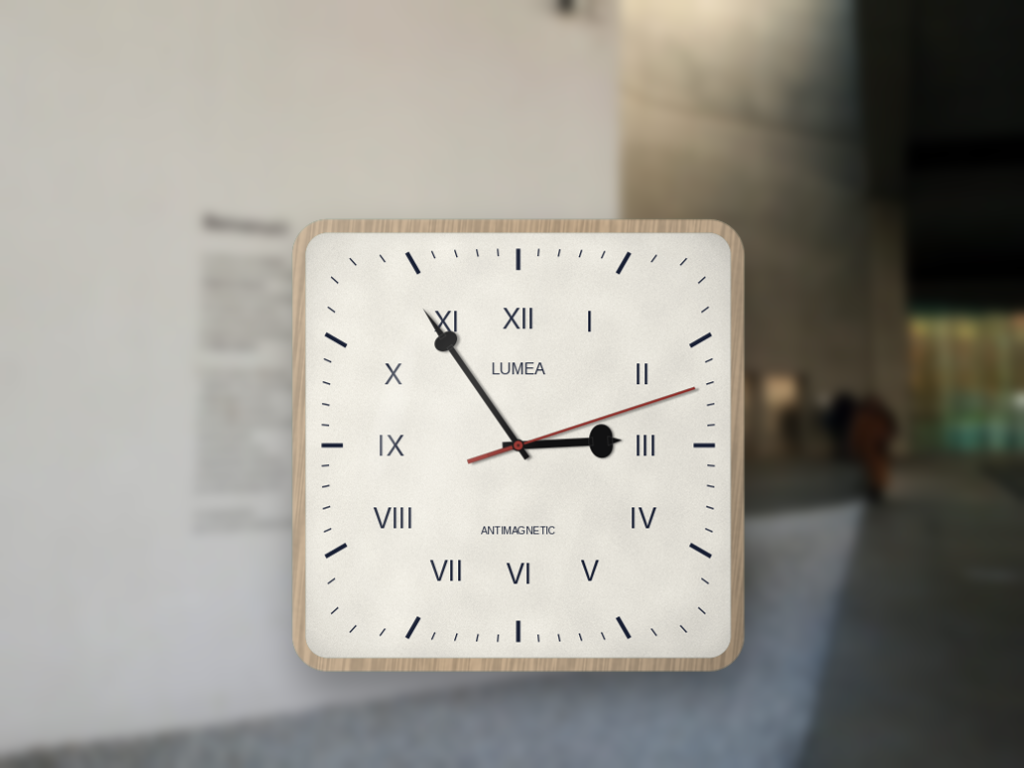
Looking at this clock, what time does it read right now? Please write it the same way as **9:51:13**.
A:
**2:54:12**
